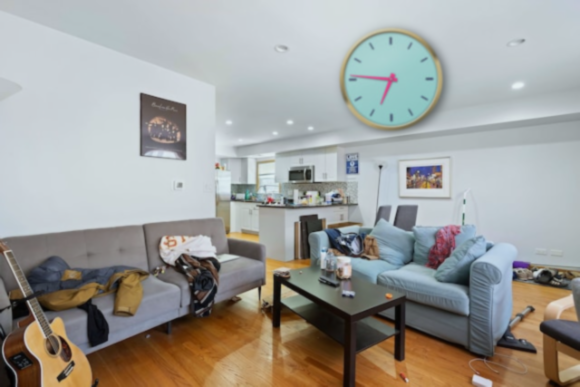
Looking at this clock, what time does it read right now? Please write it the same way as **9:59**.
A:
**6:46**
